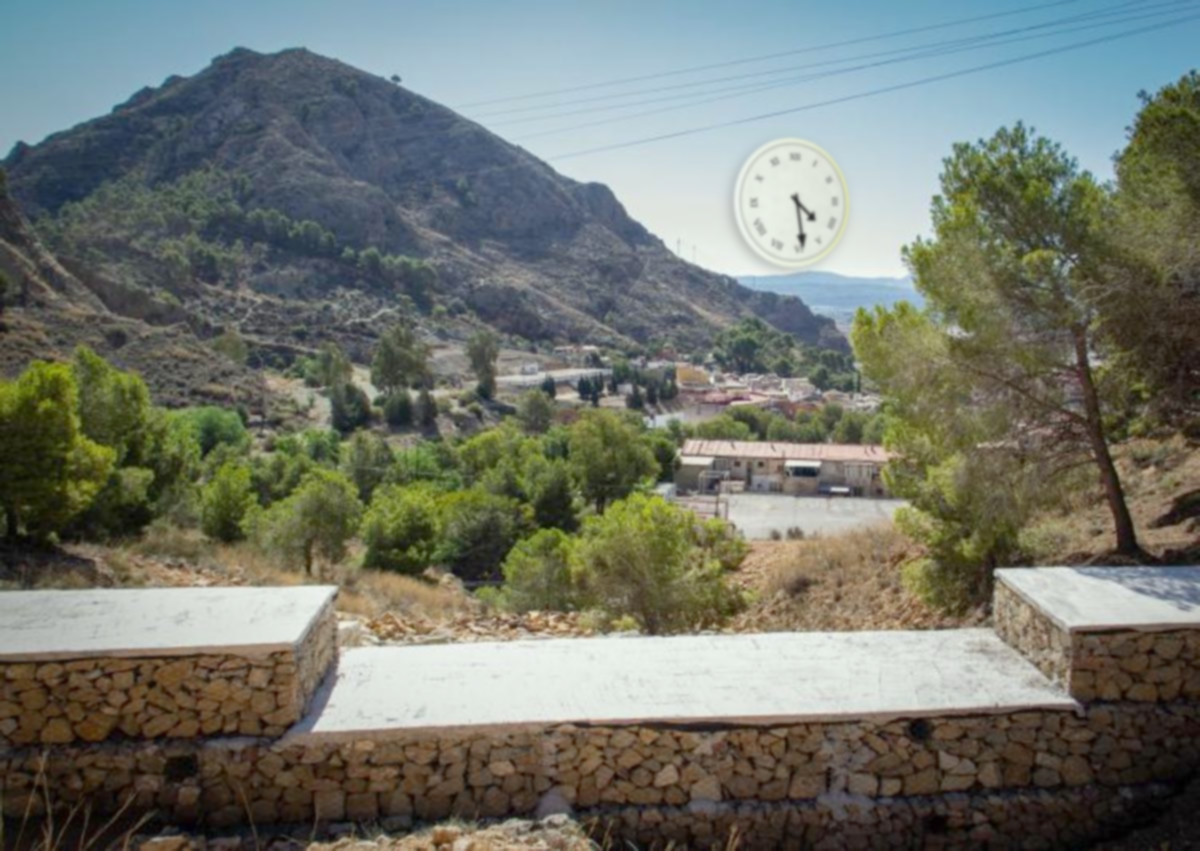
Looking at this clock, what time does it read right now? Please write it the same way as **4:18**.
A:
**4:29**
